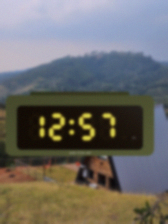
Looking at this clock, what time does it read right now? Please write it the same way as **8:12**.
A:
**12:57**
